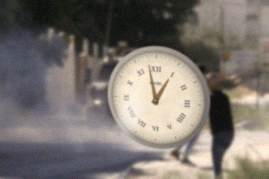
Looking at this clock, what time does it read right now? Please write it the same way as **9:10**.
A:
**12:58**
